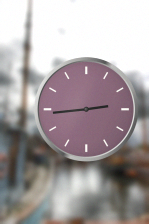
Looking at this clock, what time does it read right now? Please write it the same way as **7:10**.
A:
**2:44**
